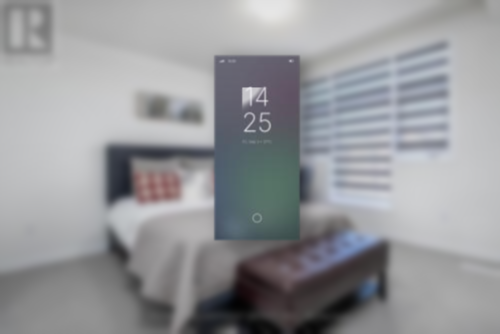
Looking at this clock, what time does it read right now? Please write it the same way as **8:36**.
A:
**14:25**
